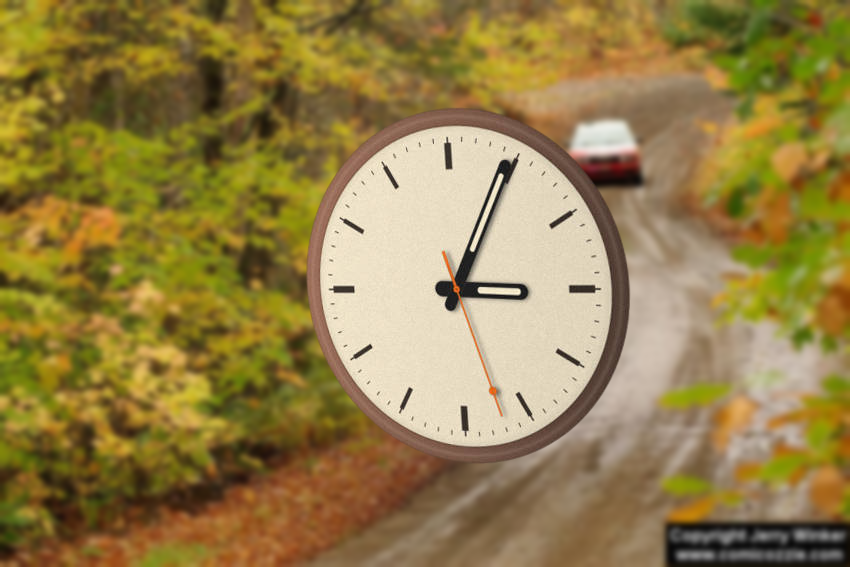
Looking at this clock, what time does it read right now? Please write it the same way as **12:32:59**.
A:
**3:04:27**
